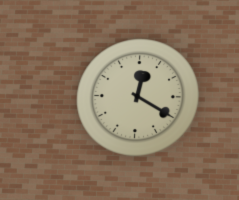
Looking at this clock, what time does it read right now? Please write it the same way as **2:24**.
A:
**12:20**
